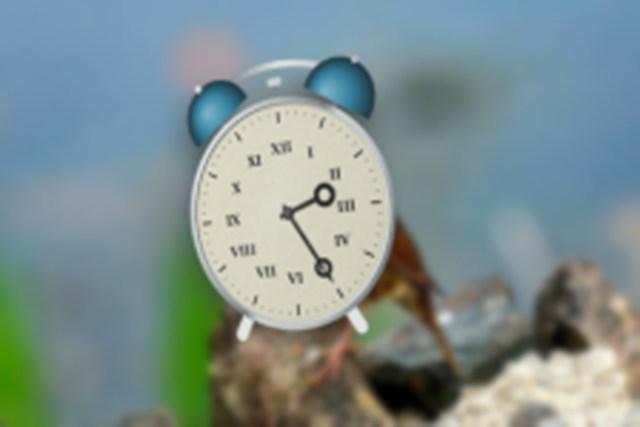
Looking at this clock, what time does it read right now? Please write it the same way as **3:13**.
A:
**2:25**
